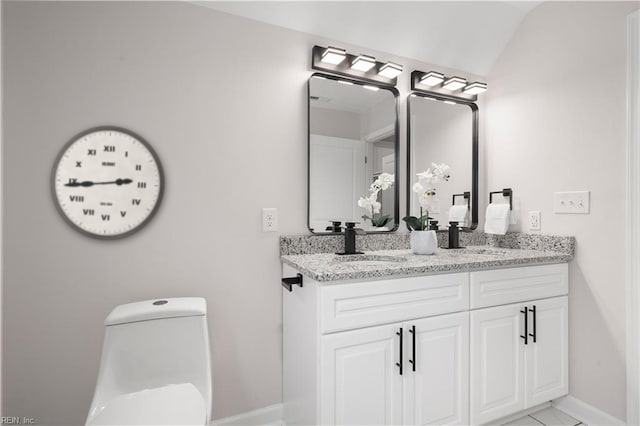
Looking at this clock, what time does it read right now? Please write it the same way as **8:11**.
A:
**2:44**
